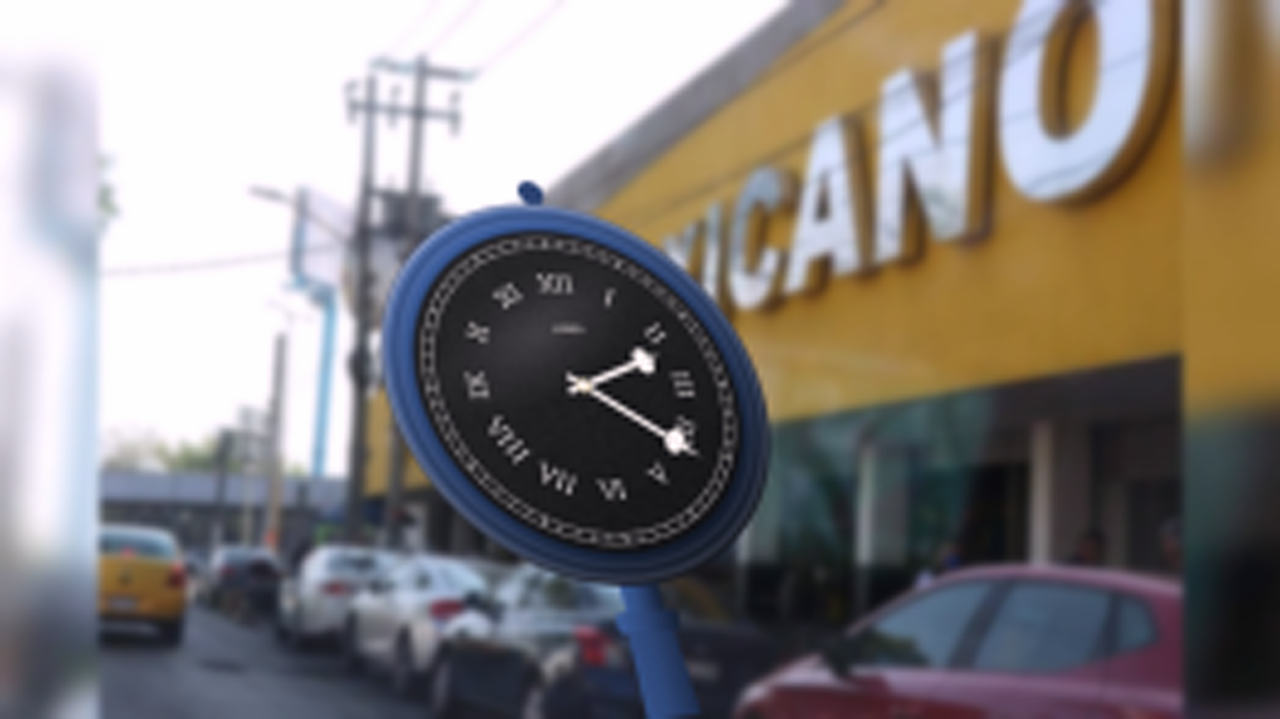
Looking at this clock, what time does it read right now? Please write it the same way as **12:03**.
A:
**2:21**
